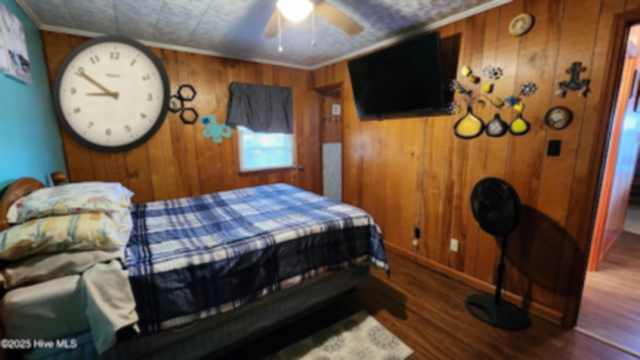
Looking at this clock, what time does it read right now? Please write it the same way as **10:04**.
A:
**8:50**
